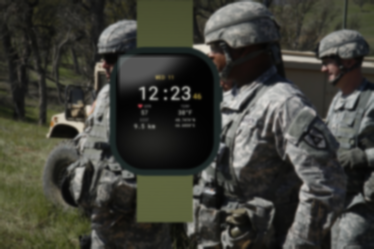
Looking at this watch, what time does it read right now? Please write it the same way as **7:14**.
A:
**12:23**
